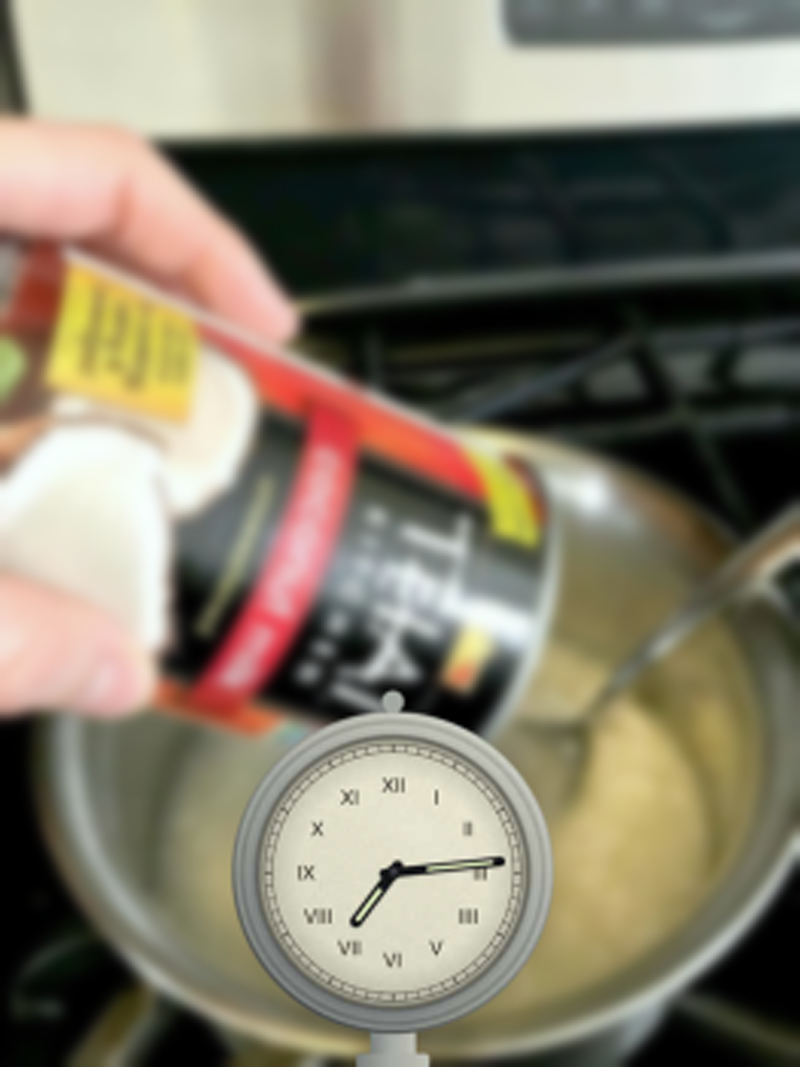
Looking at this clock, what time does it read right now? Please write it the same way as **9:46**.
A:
**7:14**
